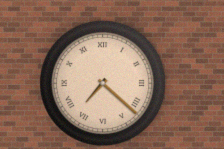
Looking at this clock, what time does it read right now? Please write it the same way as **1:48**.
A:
**7:22**
